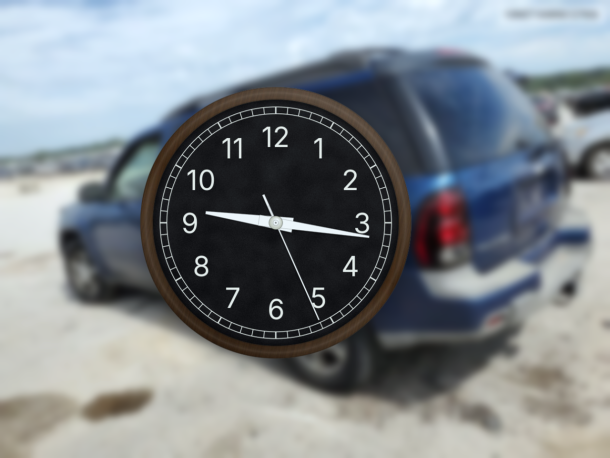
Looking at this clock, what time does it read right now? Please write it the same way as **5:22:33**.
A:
**9:16:26**
